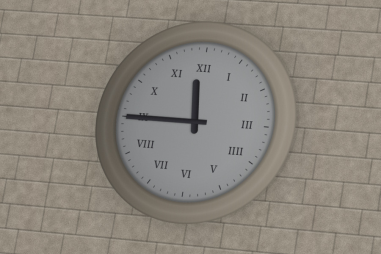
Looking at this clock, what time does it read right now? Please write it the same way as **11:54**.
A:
**11:45**
